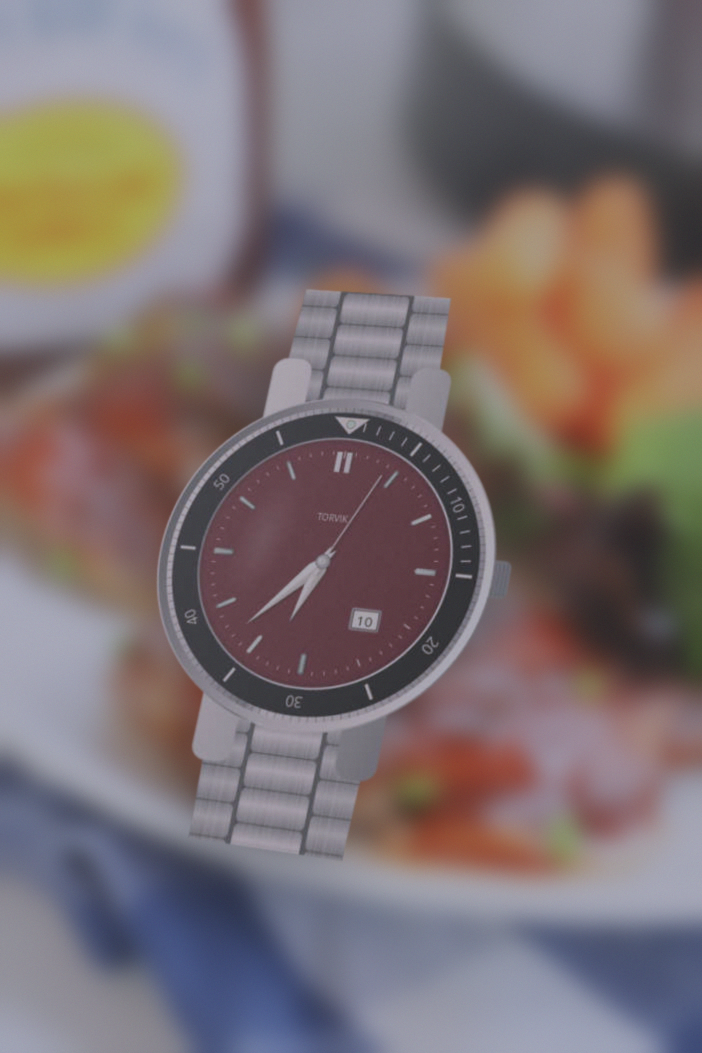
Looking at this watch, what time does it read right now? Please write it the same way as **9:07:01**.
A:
**6:37:04**
